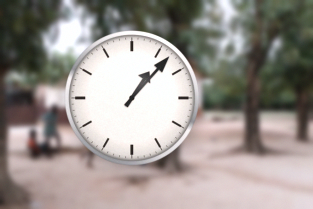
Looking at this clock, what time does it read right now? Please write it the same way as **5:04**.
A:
**1:07**
